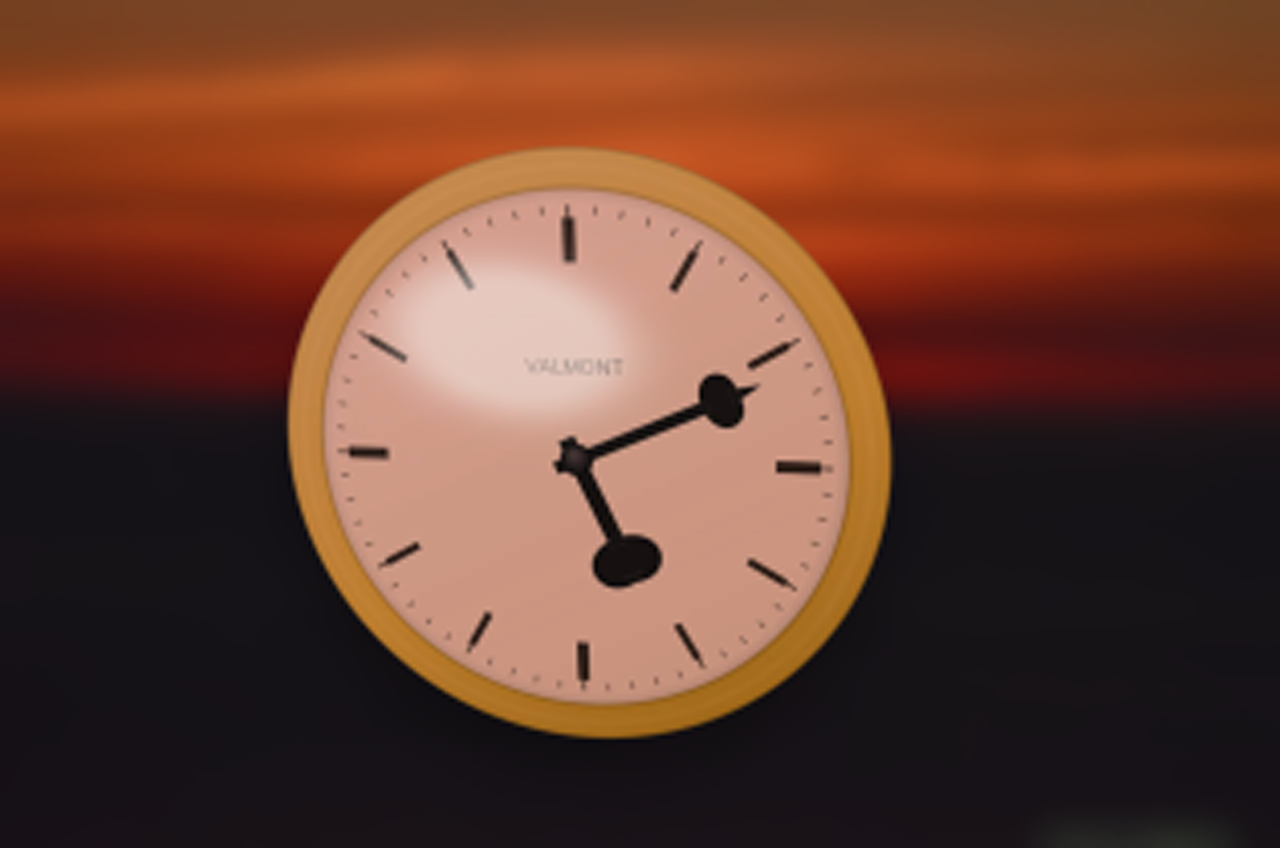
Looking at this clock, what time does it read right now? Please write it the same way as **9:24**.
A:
**5:11**
